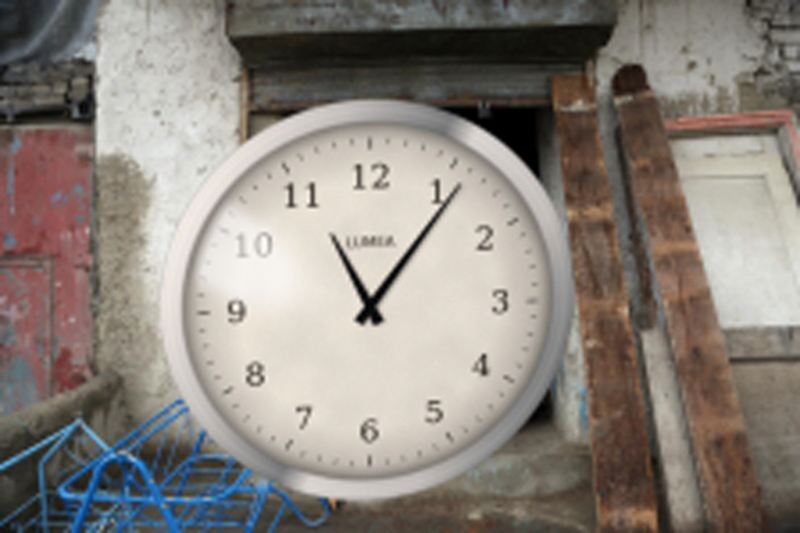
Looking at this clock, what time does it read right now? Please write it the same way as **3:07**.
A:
**11:06**
